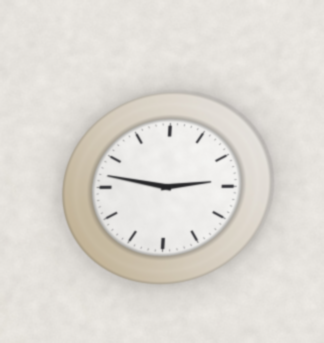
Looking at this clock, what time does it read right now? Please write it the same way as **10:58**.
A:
**2:47**
